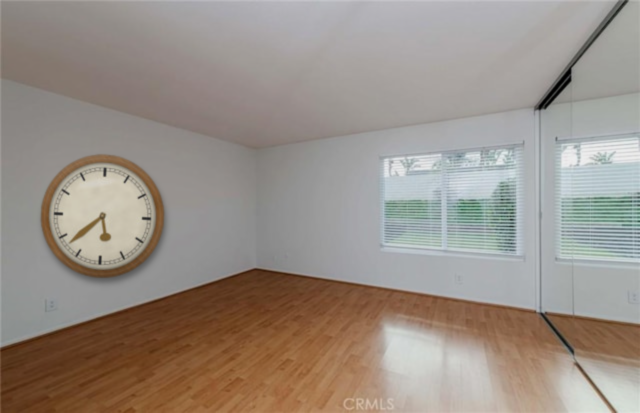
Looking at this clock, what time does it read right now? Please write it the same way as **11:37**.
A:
**5:38**
